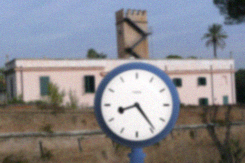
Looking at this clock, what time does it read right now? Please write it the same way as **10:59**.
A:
**8:24**
